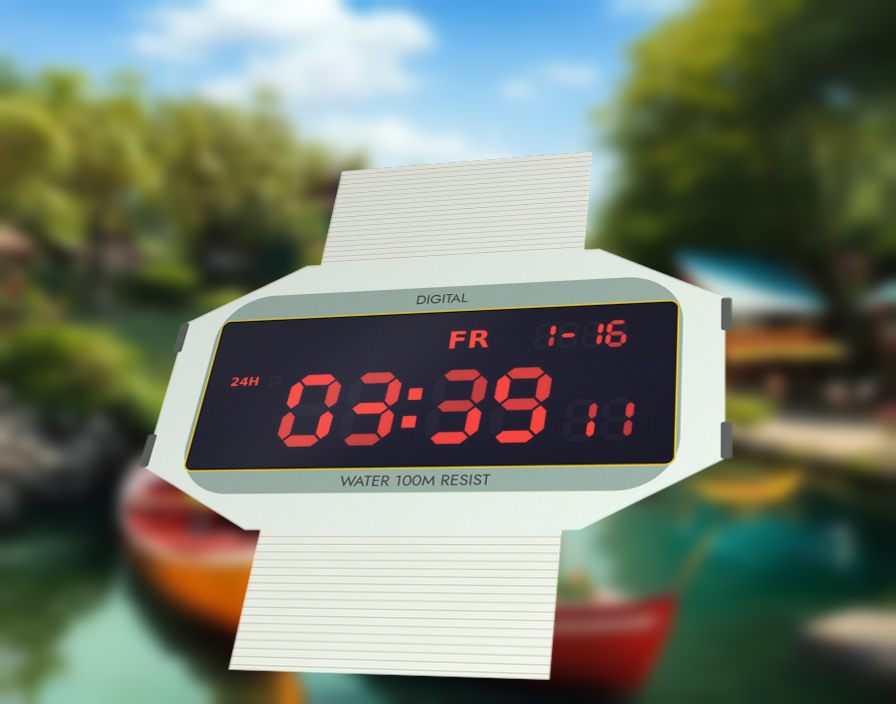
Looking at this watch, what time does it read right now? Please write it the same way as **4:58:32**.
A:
**3:39:11**
